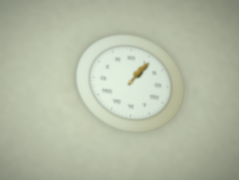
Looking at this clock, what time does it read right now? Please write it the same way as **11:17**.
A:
**1:06**
